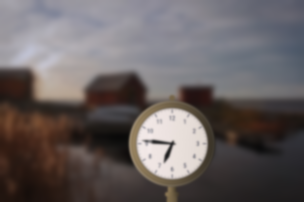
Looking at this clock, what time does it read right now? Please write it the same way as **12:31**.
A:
**6:46**
